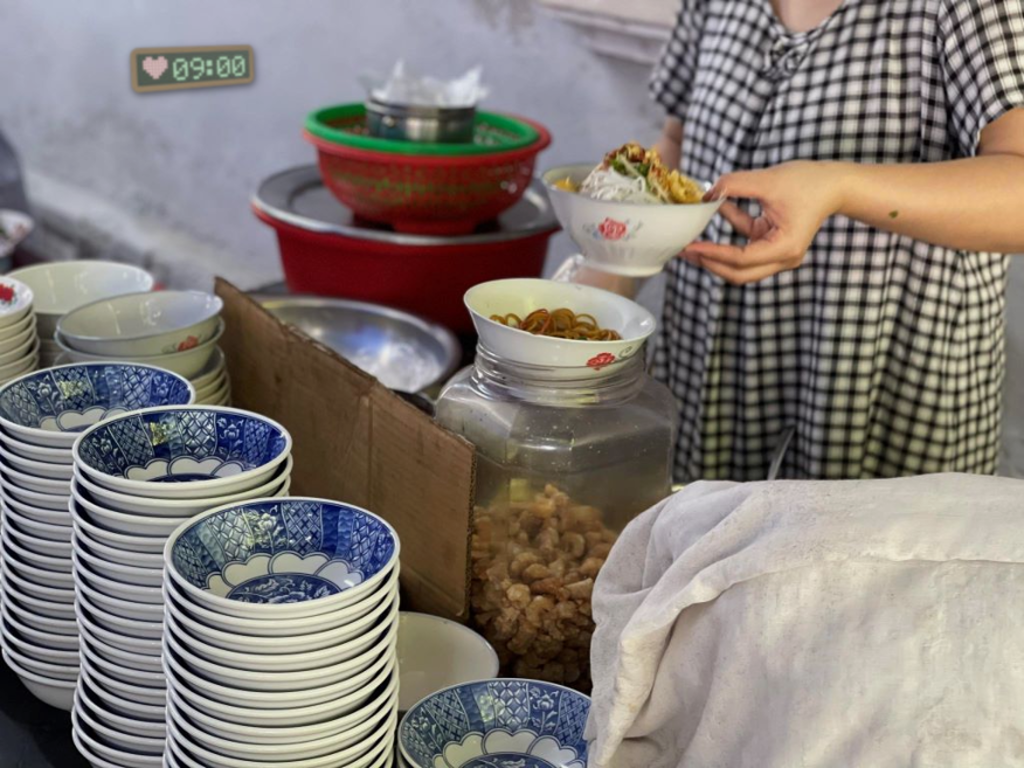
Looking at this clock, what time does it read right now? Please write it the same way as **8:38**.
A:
**9:00**
